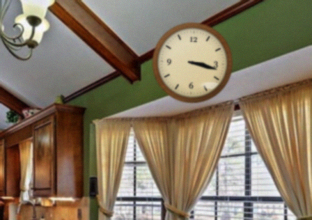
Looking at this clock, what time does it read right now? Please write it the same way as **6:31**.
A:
**3:17**
